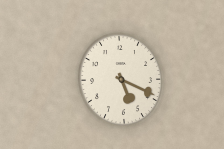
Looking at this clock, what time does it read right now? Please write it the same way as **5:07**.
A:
**5:19**
